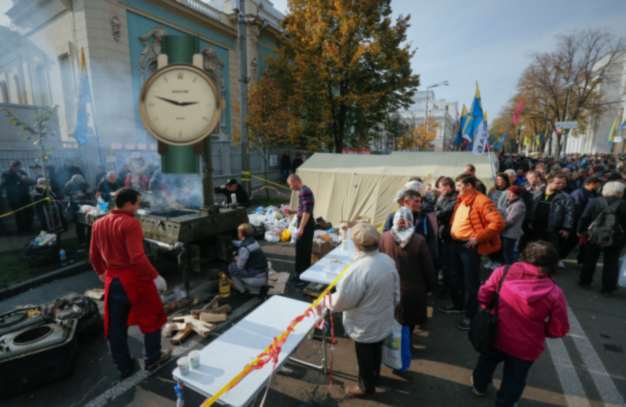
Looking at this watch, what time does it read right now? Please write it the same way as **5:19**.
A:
**2:48**
